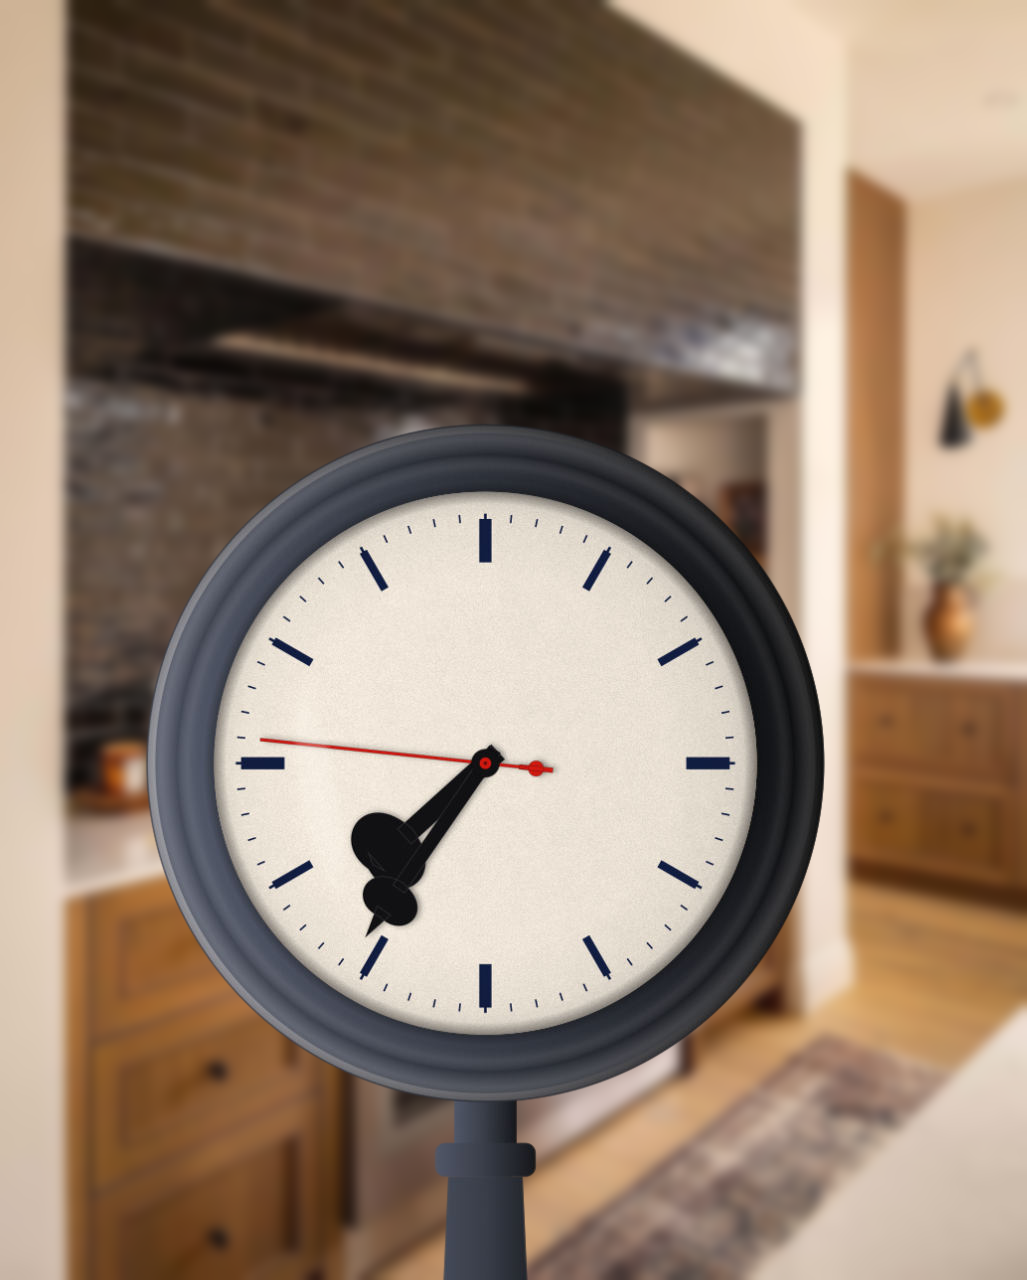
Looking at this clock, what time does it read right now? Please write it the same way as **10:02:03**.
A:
**7:35:46**
